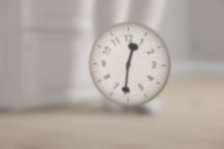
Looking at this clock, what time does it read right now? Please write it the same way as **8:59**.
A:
**12:31**
